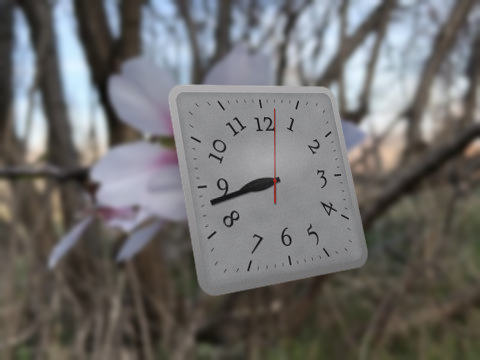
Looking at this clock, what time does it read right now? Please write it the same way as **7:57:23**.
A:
**8:43:02**
